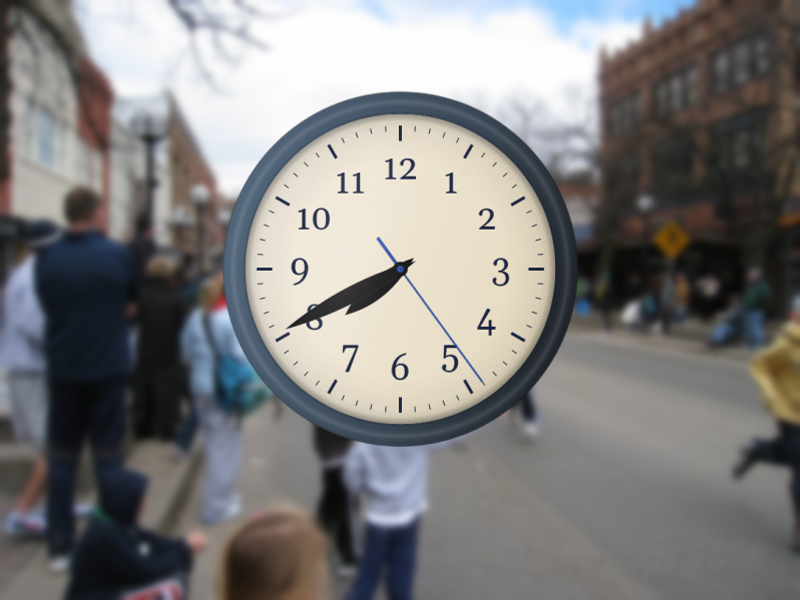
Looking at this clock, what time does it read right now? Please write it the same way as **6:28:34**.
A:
**7:40:24**
